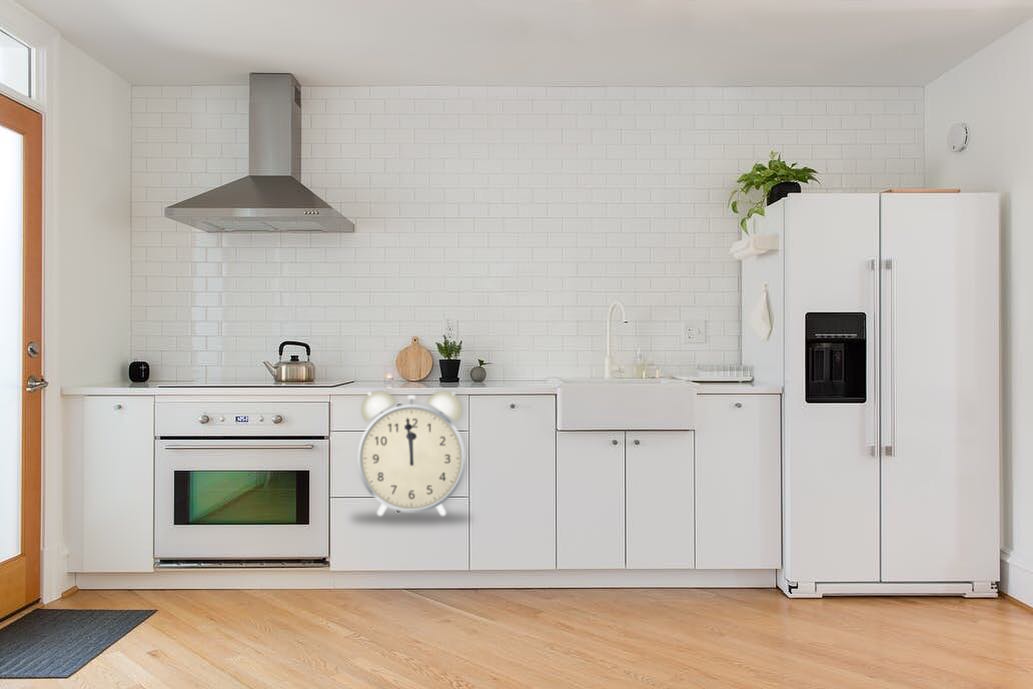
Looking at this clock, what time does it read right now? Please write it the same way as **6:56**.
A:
**11:59**
